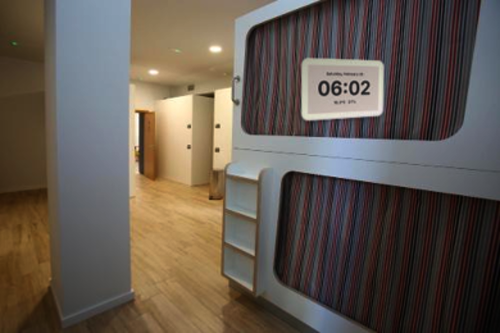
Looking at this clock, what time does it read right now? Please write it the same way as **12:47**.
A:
**6:02**
